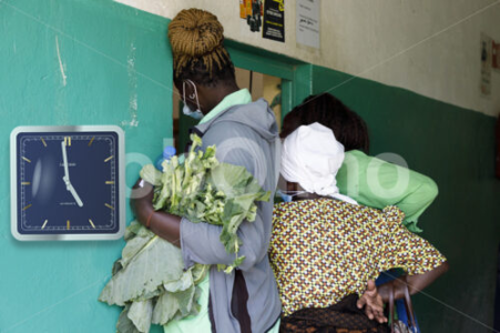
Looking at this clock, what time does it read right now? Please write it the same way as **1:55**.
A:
**4:59**
